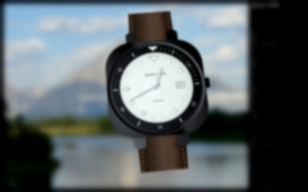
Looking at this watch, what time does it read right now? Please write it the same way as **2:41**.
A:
**12:41**
